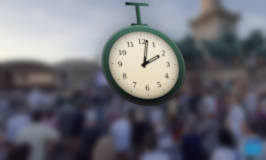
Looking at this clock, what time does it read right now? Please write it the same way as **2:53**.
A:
**2:02**
